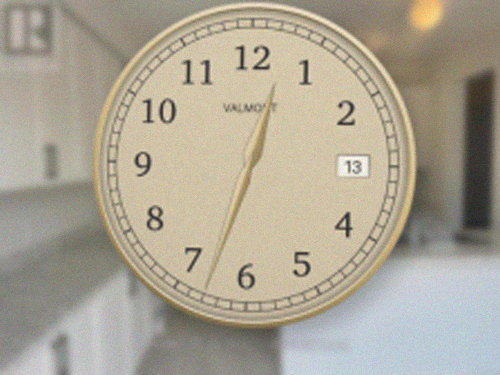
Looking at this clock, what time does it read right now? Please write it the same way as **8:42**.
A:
**12:33**
